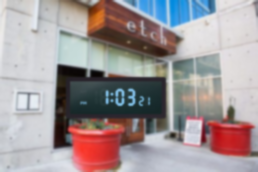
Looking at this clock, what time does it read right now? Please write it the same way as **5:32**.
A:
**1:03**
